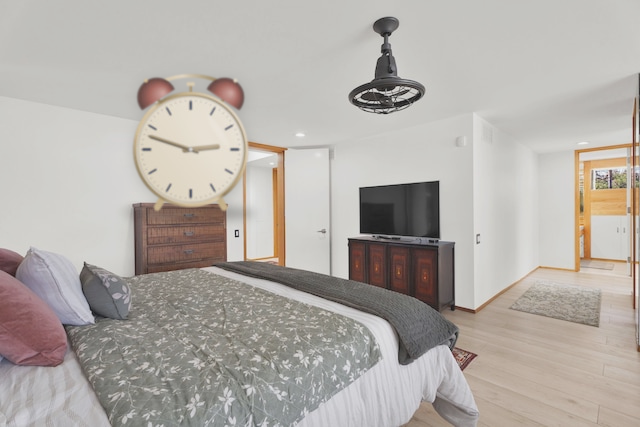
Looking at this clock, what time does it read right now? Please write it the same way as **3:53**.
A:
**2:48**
